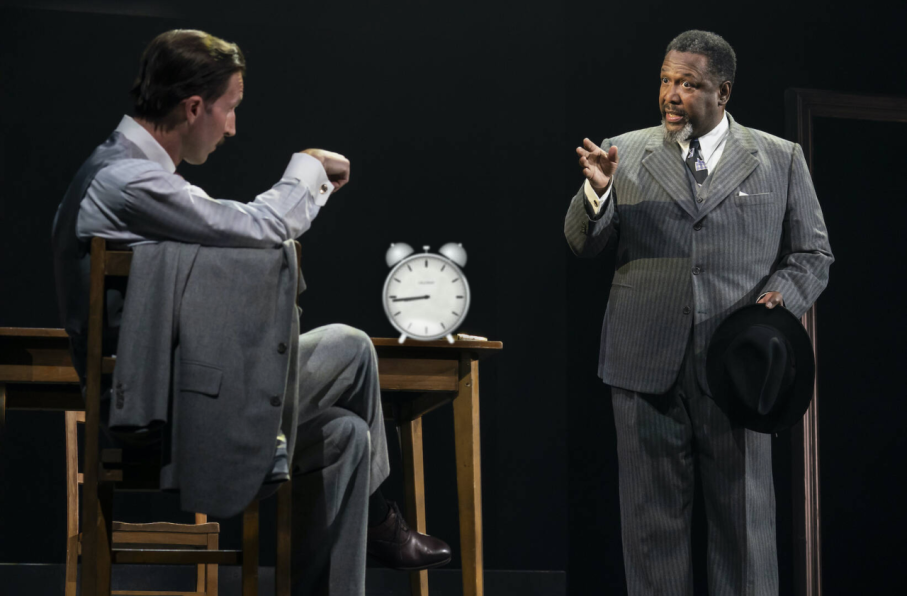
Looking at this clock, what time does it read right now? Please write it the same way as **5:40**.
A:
**8:44**
